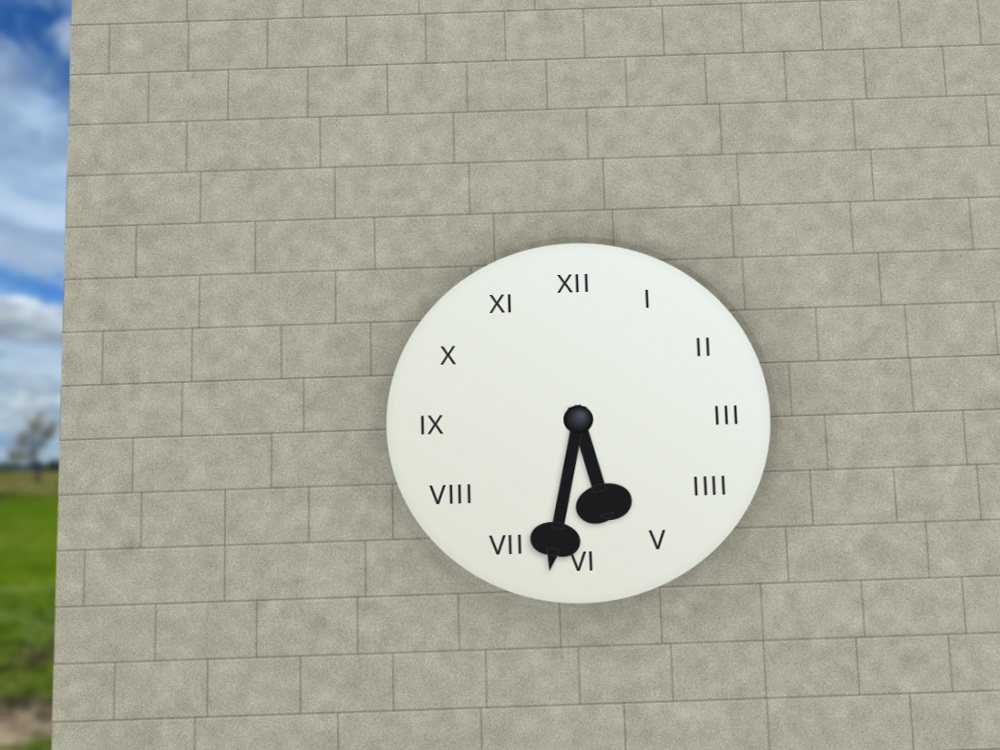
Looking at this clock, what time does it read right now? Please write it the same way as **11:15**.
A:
**5:32**
